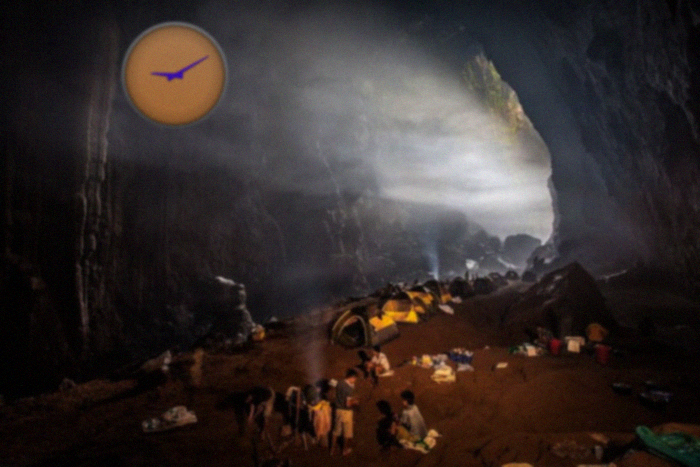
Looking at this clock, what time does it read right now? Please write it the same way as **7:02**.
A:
**9:10**
